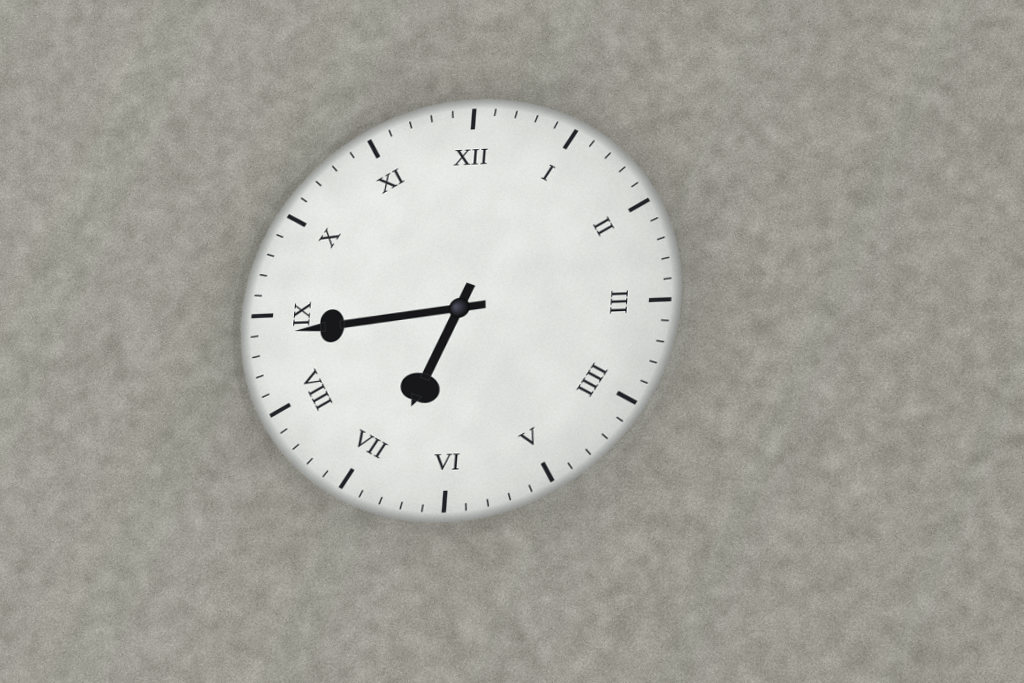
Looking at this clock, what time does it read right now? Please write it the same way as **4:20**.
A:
**6:44**
